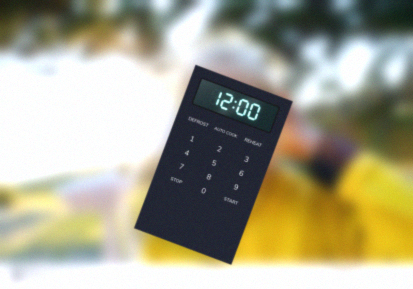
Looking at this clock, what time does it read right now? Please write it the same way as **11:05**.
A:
**12:00**
